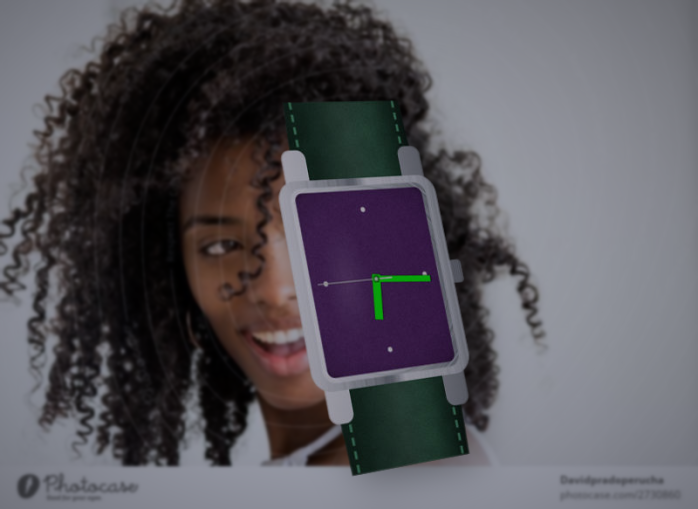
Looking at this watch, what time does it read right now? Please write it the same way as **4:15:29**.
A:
**6:15:45**
